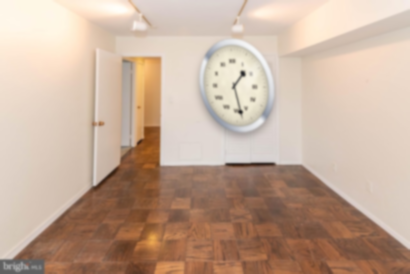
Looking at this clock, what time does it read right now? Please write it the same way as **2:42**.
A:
**1:28**
